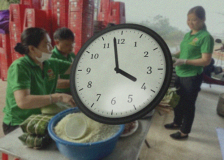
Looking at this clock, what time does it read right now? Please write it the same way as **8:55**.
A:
**3:58**
